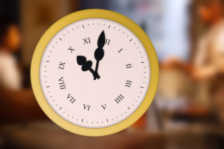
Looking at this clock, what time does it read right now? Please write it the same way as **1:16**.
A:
**9:59**
